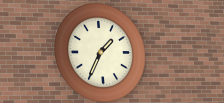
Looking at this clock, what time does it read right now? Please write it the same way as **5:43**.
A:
**1:35**
